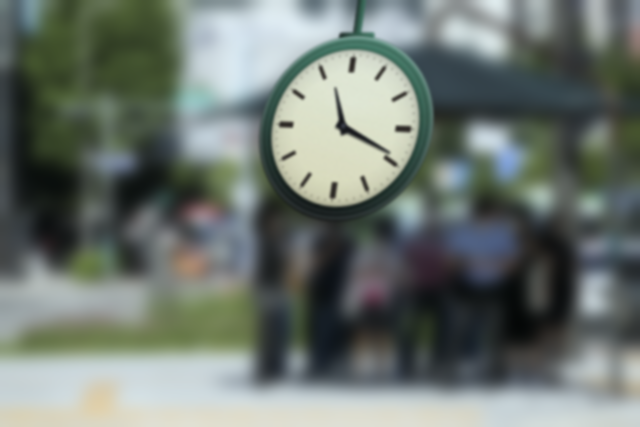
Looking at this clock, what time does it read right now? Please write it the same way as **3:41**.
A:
**11:19**
